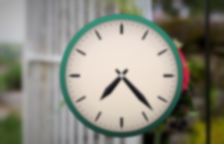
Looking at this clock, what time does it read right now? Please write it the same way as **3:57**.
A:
**7:23**
